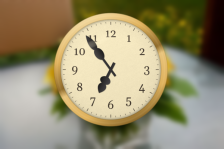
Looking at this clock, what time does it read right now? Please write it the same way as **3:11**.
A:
**6:54**
